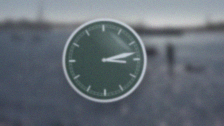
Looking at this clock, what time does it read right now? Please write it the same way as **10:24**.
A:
**3:13**
